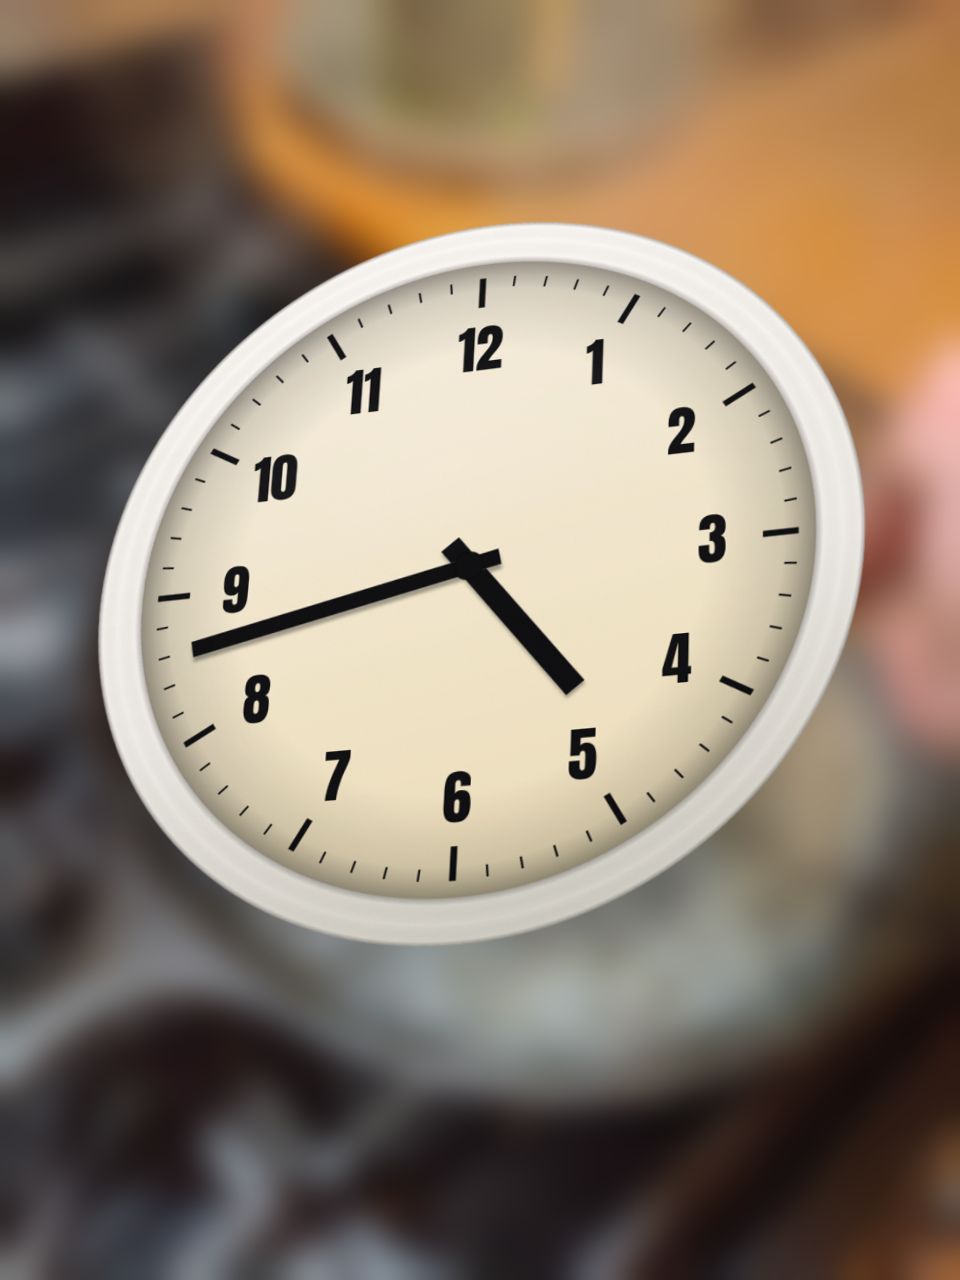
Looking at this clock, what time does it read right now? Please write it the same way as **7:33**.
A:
**4:43**
